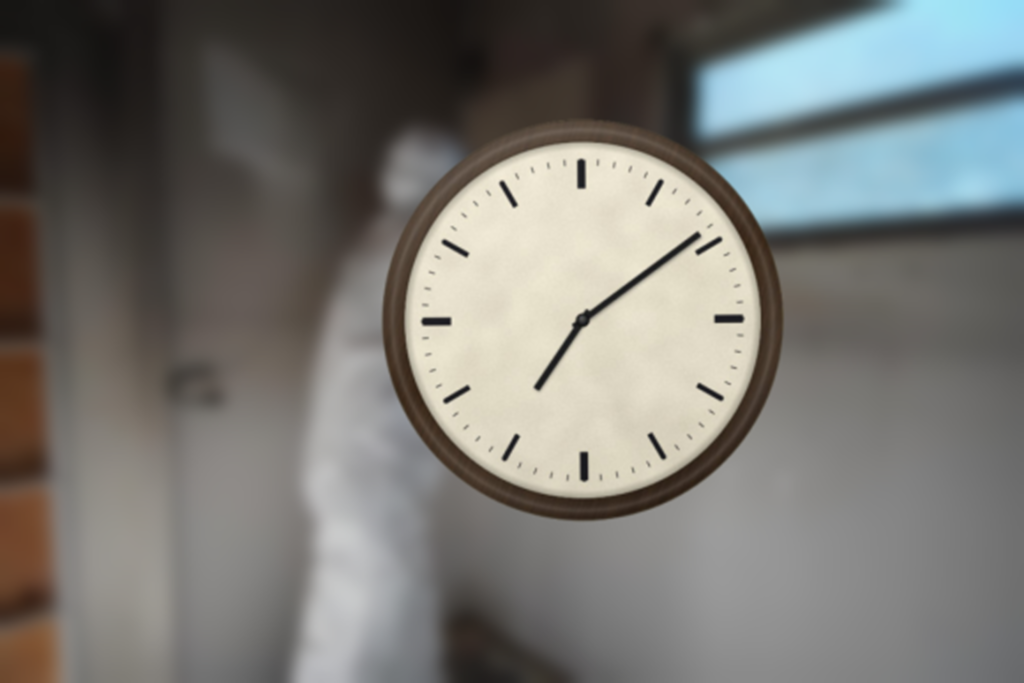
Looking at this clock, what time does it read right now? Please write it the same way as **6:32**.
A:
**7:09**
